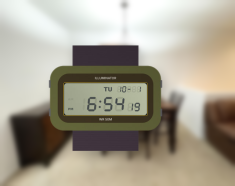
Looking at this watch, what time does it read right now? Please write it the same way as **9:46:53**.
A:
**6:54:19**
